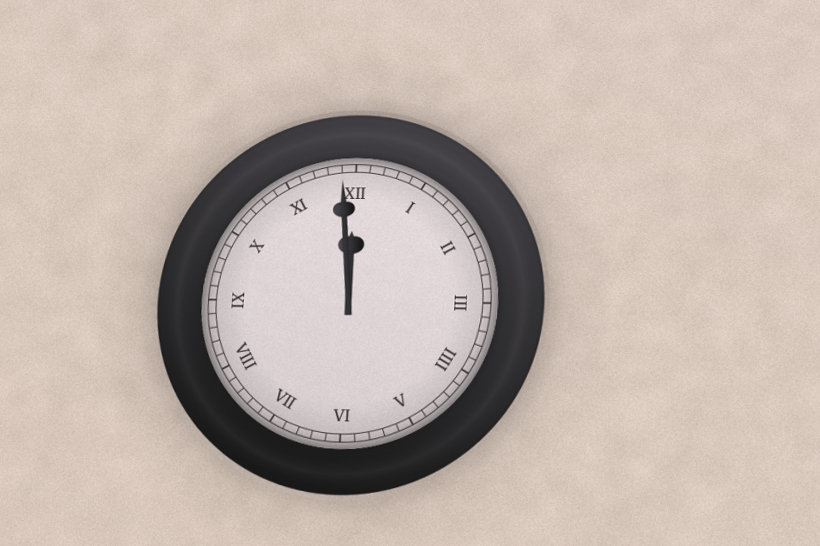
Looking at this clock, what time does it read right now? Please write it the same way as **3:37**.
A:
**11:59**
